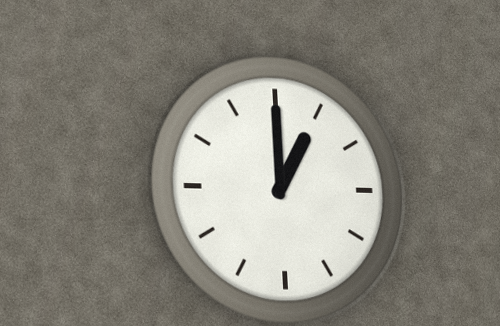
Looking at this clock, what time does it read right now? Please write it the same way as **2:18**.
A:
**1:00**
